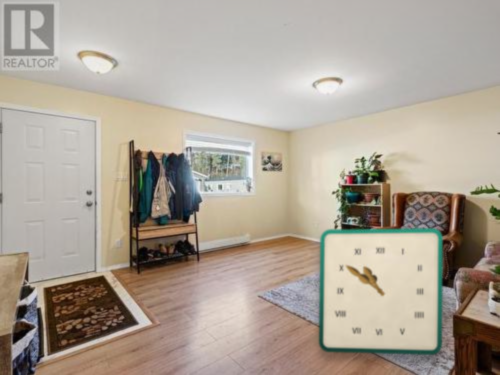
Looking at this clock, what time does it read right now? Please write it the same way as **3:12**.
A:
**10:51**
